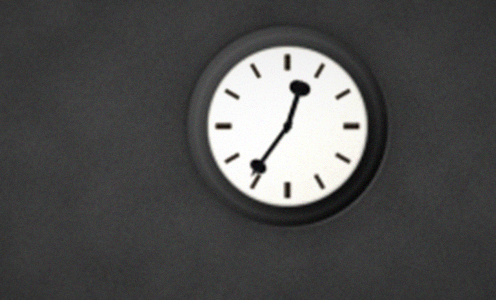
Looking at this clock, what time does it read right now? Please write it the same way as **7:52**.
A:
**12:36**
